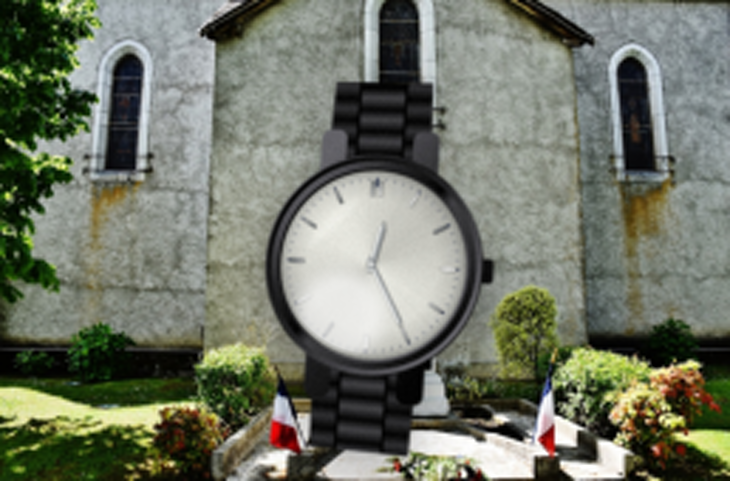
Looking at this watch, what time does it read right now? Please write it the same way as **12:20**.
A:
**12:25**
